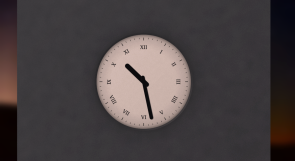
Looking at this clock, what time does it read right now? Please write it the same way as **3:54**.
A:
**10:28**
